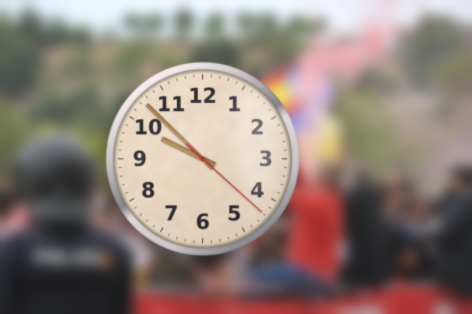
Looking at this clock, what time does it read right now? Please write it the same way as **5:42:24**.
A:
**9:52:22**
